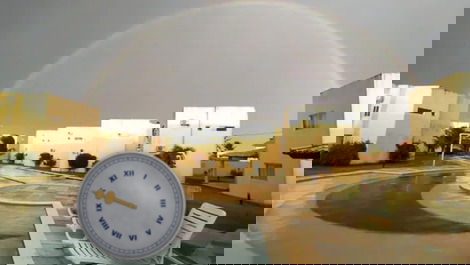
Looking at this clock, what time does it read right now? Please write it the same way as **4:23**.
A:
**9:49**
